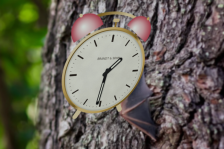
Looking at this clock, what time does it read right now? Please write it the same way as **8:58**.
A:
**1:31**
